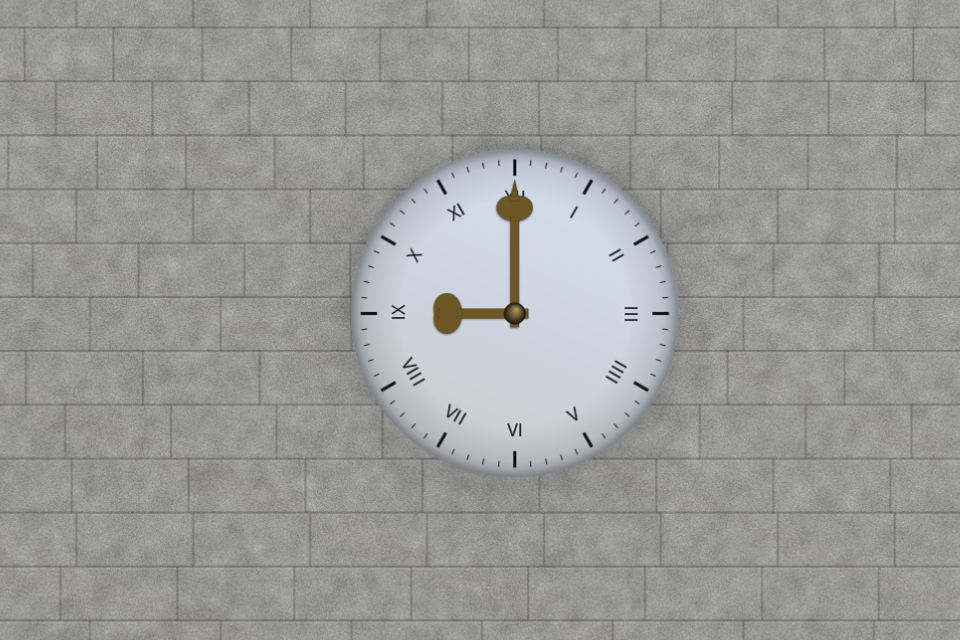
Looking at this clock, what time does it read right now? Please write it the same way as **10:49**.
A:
**9:00**
